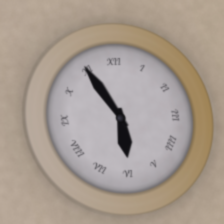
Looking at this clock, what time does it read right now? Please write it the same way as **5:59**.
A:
**5:55**
